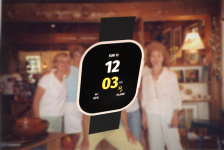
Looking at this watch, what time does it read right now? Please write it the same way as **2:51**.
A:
**12:03**
